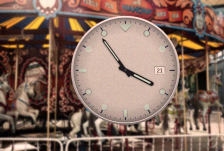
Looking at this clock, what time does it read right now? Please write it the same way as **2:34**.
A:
**3:54**
